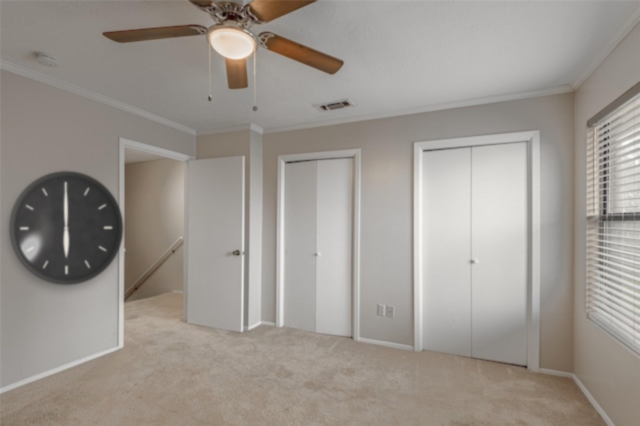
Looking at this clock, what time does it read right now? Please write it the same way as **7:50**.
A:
**6:00**
